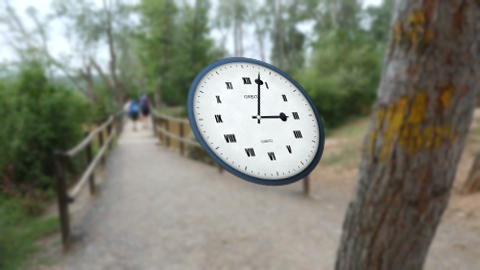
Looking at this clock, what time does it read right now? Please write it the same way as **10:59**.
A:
**3:03**
